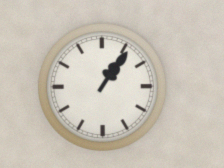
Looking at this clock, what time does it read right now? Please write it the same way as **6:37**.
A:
**1:06**
